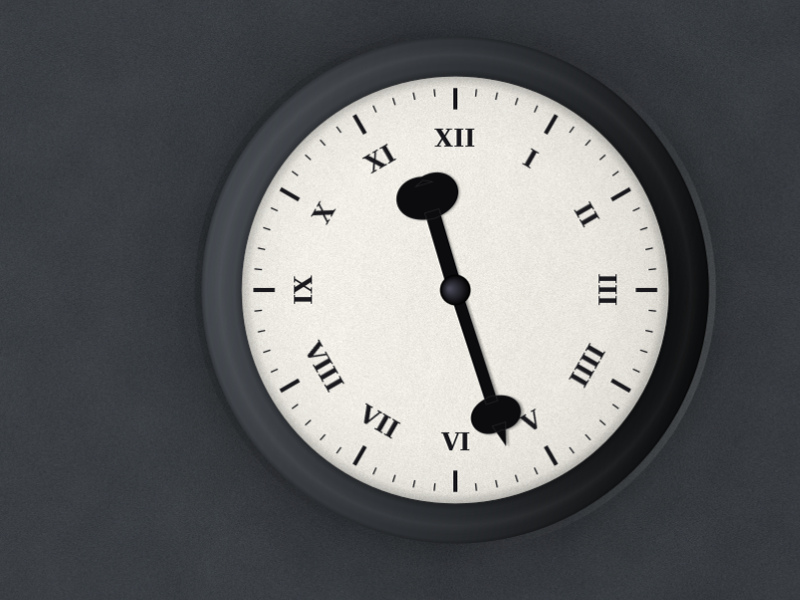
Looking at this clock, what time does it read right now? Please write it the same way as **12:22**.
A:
**11:27**
